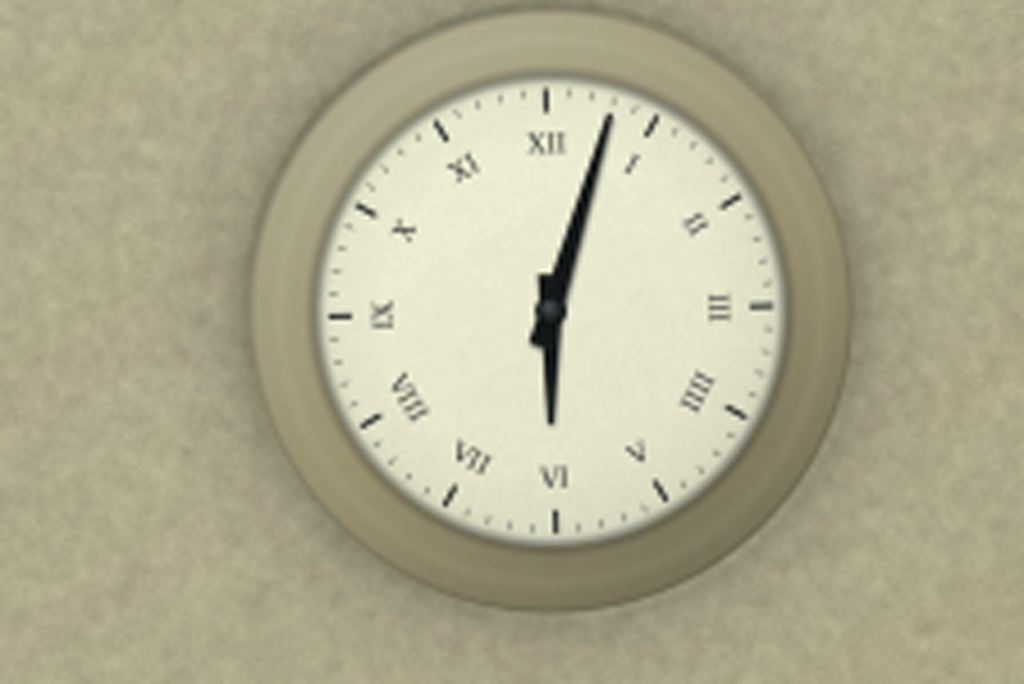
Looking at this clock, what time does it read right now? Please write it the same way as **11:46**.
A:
**6:03**
